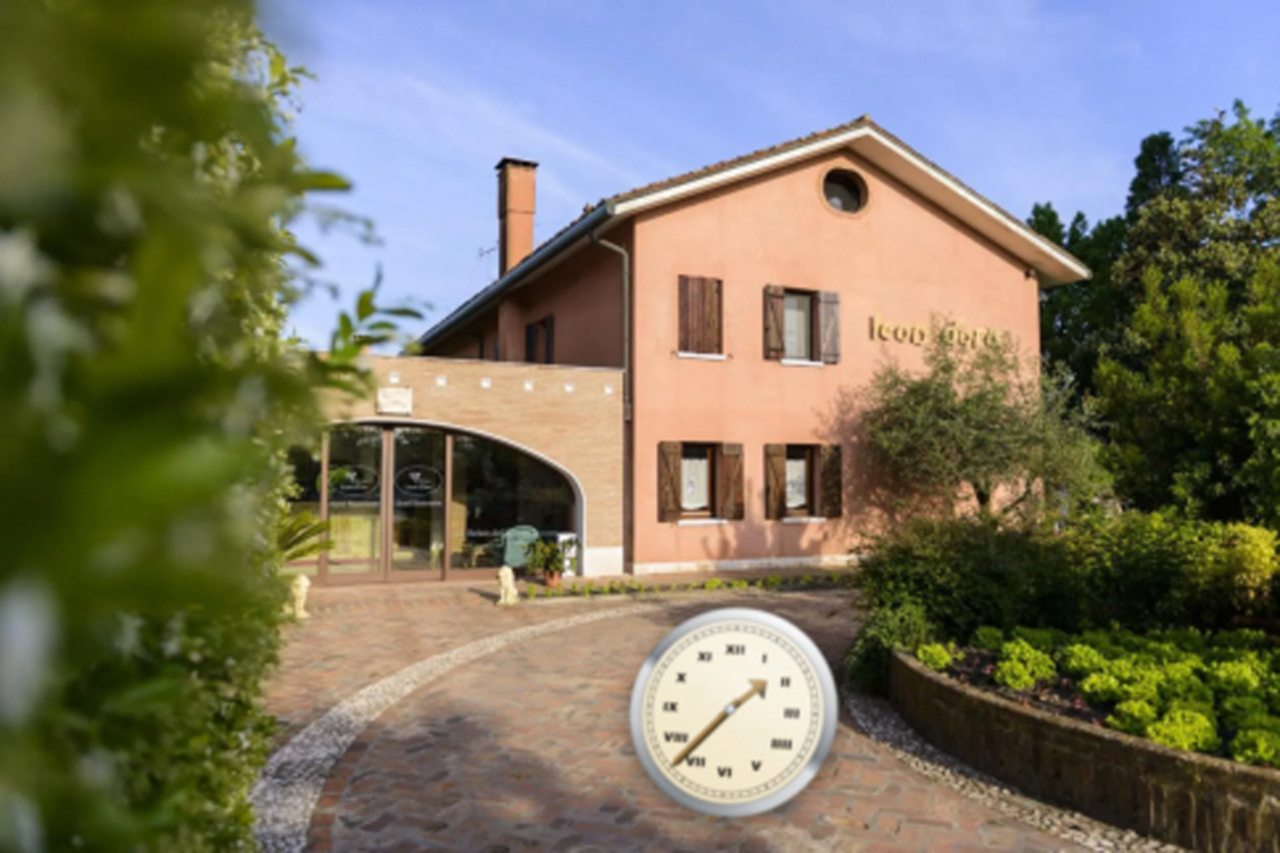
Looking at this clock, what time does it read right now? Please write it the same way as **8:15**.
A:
**1:37**
